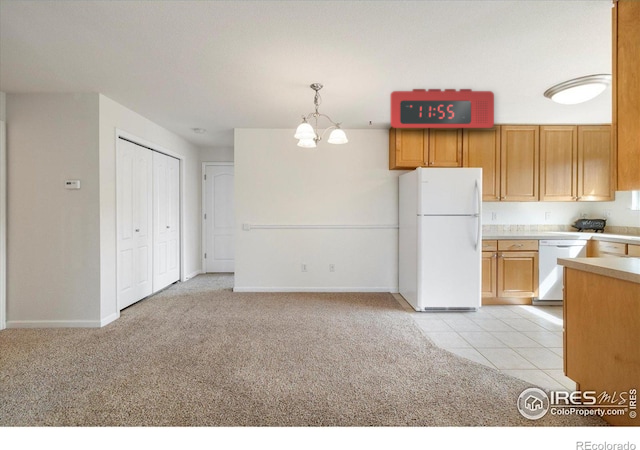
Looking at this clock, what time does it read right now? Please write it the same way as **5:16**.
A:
**11:55**
